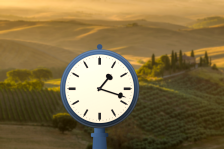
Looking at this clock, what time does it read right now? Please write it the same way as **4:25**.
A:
**1:18**
